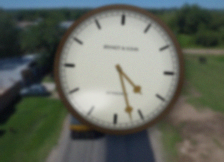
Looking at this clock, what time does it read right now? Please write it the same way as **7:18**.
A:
**4:27**
